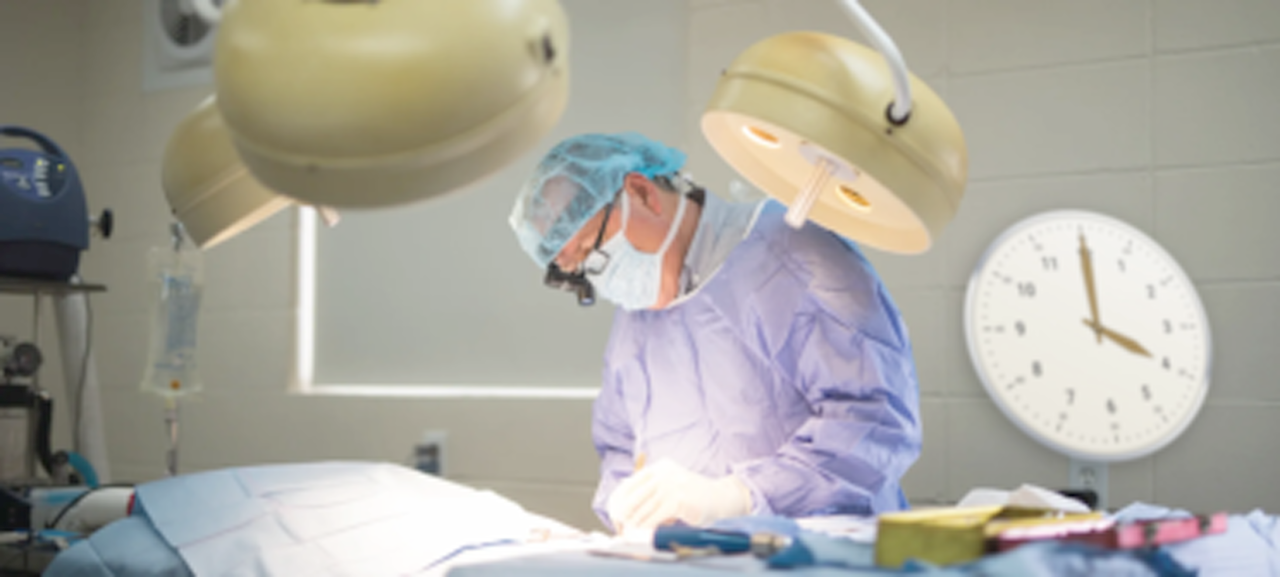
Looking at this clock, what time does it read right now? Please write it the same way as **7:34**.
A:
**4:00**
